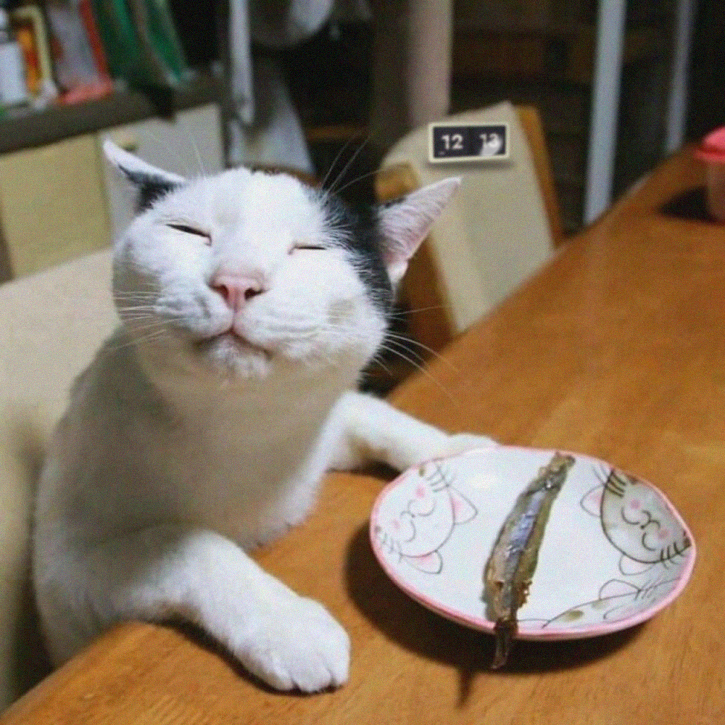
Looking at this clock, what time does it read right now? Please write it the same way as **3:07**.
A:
**12:13**
